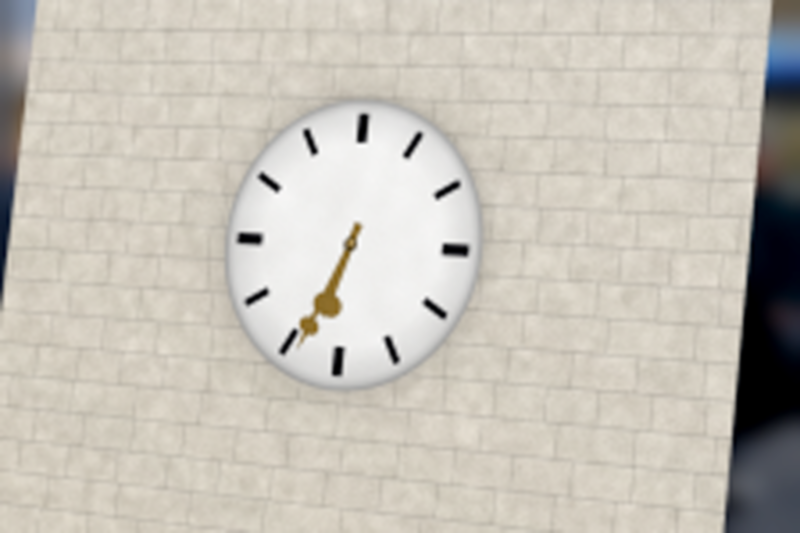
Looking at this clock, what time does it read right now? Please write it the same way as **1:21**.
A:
**6:34**
